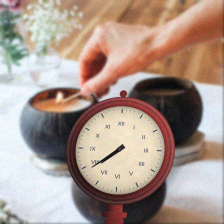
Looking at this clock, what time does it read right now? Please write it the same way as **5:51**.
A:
**7:39**
